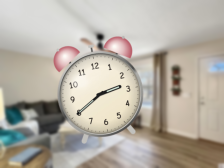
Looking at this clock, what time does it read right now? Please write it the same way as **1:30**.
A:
**2:40**
